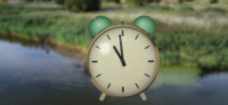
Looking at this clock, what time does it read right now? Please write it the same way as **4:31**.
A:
**10:59**
